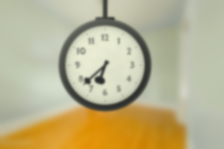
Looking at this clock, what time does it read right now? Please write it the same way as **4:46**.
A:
**6:38**
